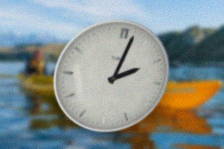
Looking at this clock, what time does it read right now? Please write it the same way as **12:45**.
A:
**2:02**
